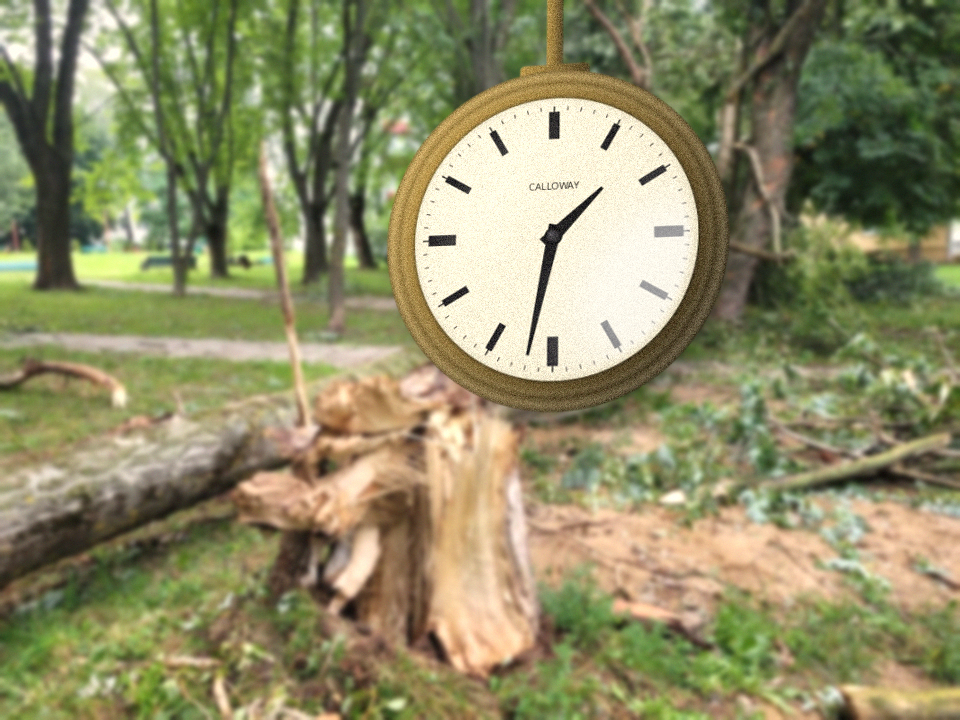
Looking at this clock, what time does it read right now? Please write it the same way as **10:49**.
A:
**1:32**
